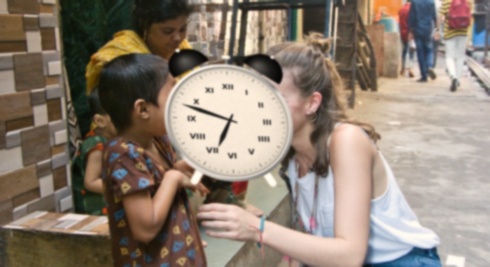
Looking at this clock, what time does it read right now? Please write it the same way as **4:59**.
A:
**6:48**
